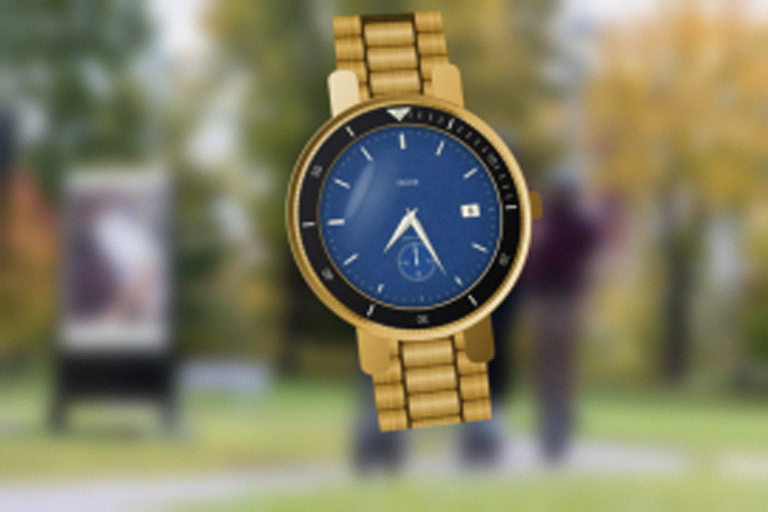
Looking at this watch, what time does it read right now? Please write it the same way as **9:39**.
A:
**7:26**
